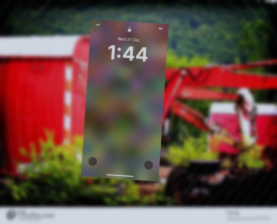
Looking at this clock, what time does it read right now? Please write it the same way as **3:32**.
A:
**1:44**
